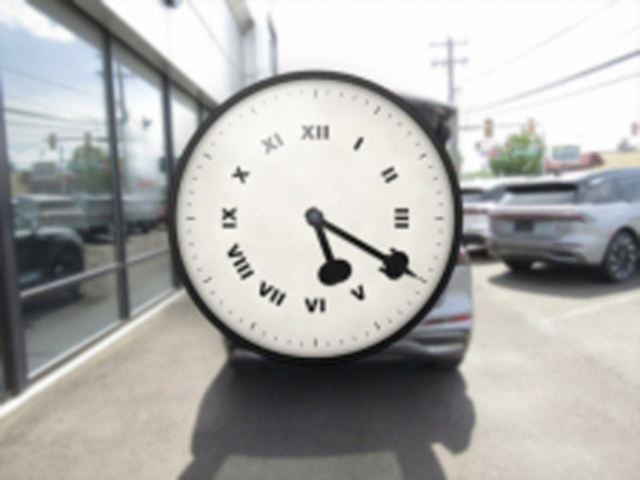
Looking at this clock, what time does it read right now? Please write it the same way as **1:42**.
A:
**5:20**
